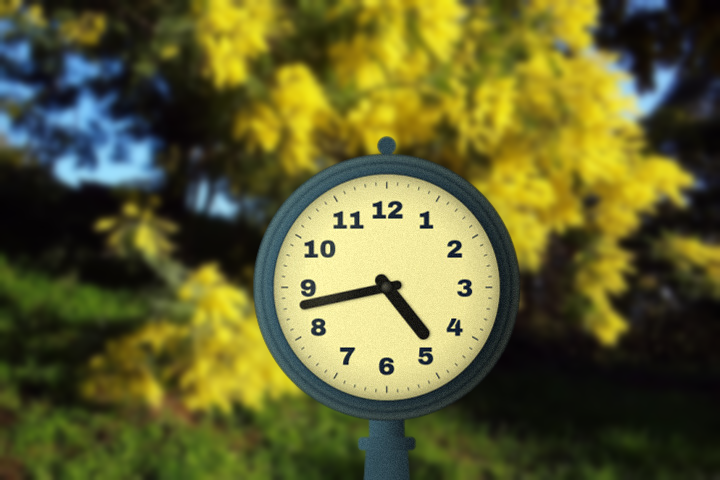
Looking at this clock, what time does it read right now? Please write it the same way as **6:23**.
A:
**4:43**
